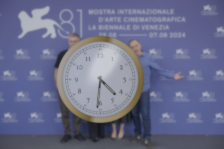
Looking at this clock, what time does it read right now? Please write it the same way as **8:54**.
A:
**4:31**
